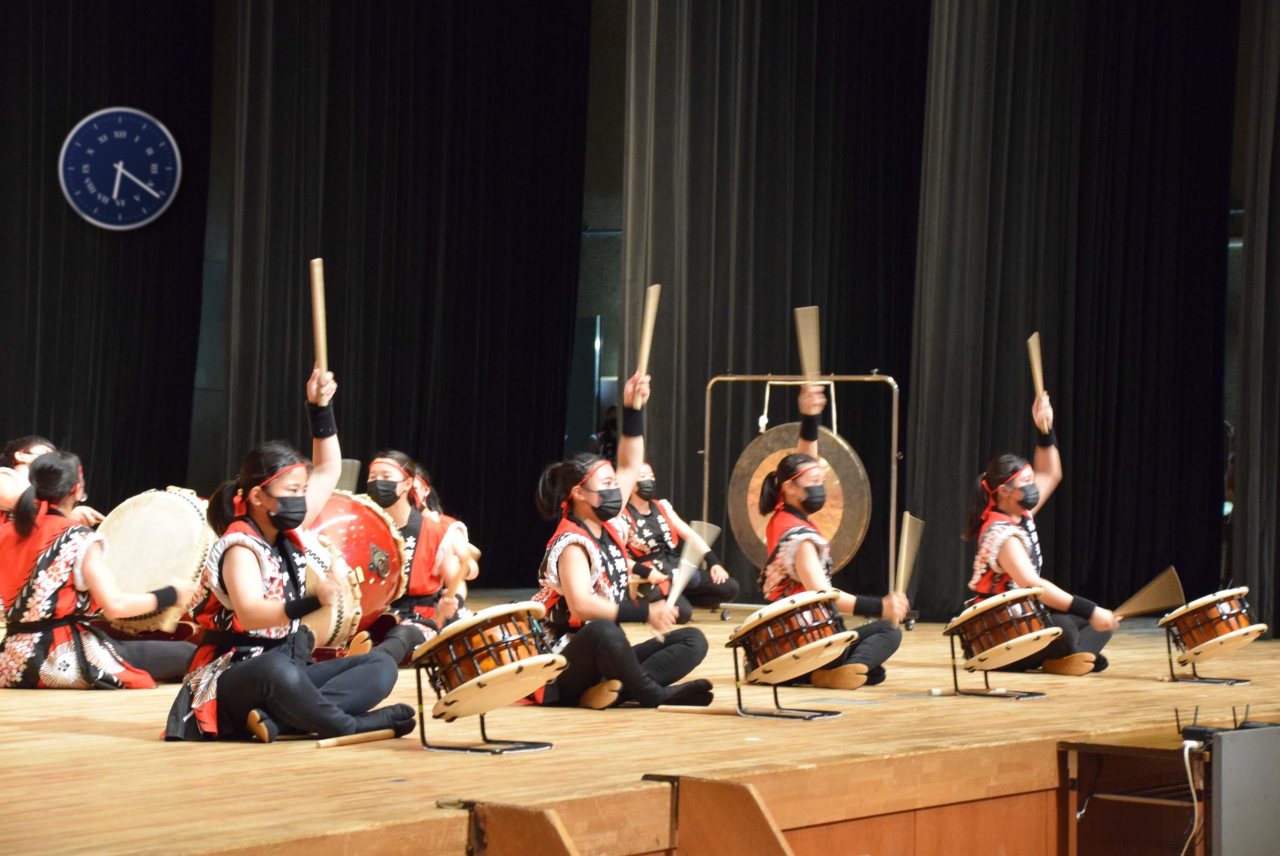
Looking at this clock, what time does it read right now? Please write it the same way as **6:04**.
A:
**6:21**
